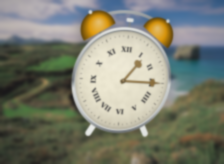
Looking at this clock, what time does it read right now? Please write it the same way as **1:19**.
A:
**1:15**
